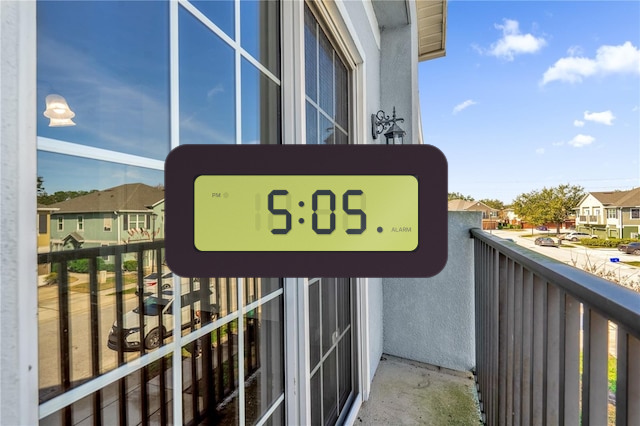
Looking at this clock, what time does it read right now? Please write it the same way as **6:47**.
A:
**5:05**
